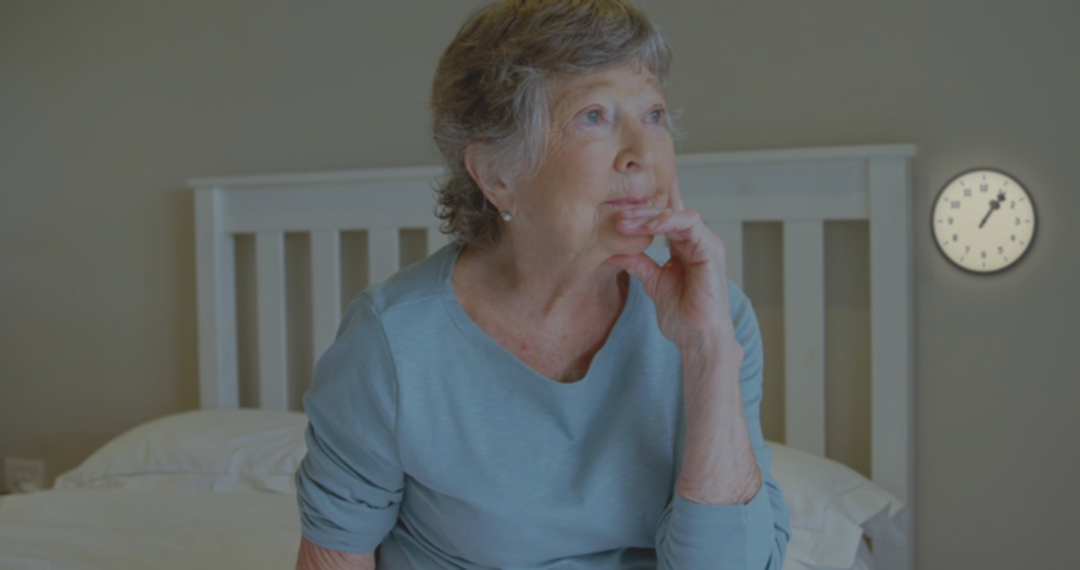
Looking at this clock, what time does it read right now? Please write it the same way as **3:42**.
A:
**1:06**
